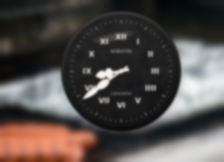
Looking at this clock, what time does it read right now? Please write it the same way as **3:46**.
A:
**8:39**
